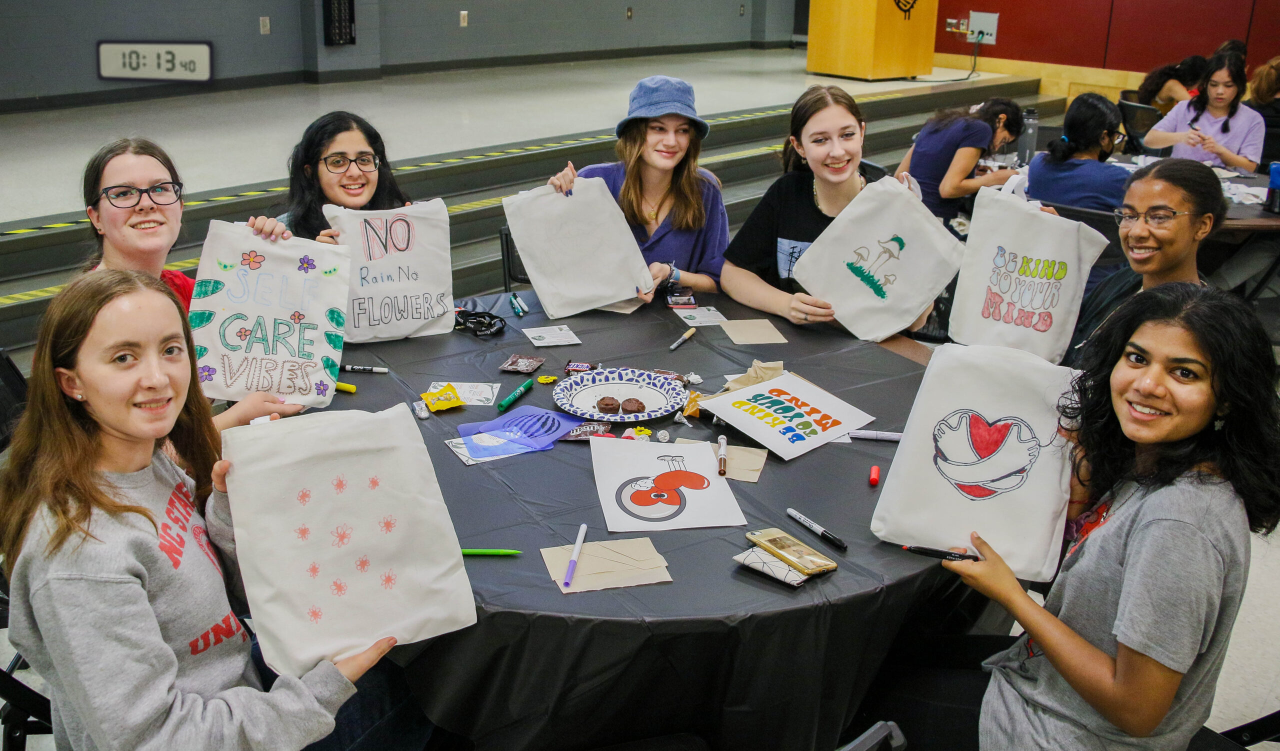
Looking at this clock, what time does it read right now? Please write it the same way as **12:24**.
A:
**10:13**
